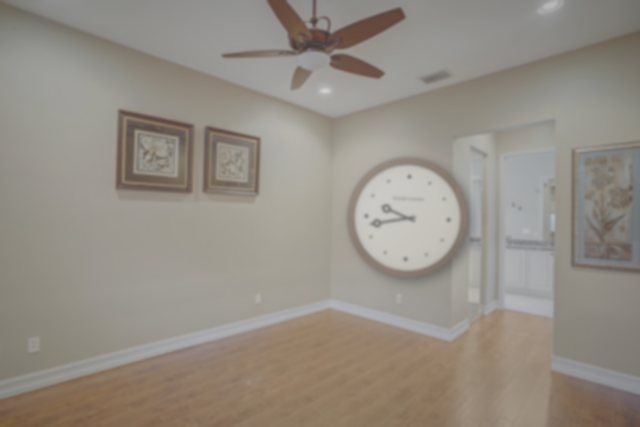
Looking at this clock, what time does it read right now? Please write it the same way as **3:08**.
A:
**9:43**
